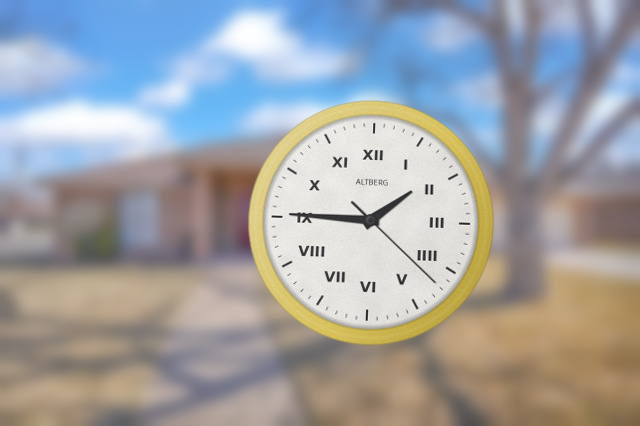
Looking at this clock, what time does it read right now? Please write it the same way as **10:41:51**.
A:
**1:45:22**
